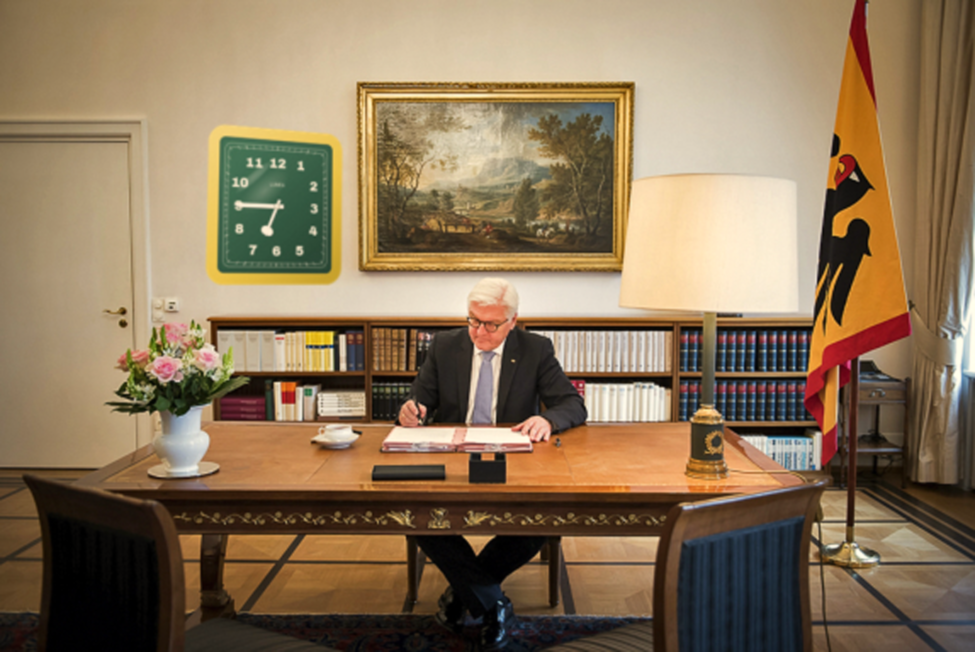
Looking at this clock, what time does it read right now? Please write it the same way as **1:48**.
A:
**6:45**
